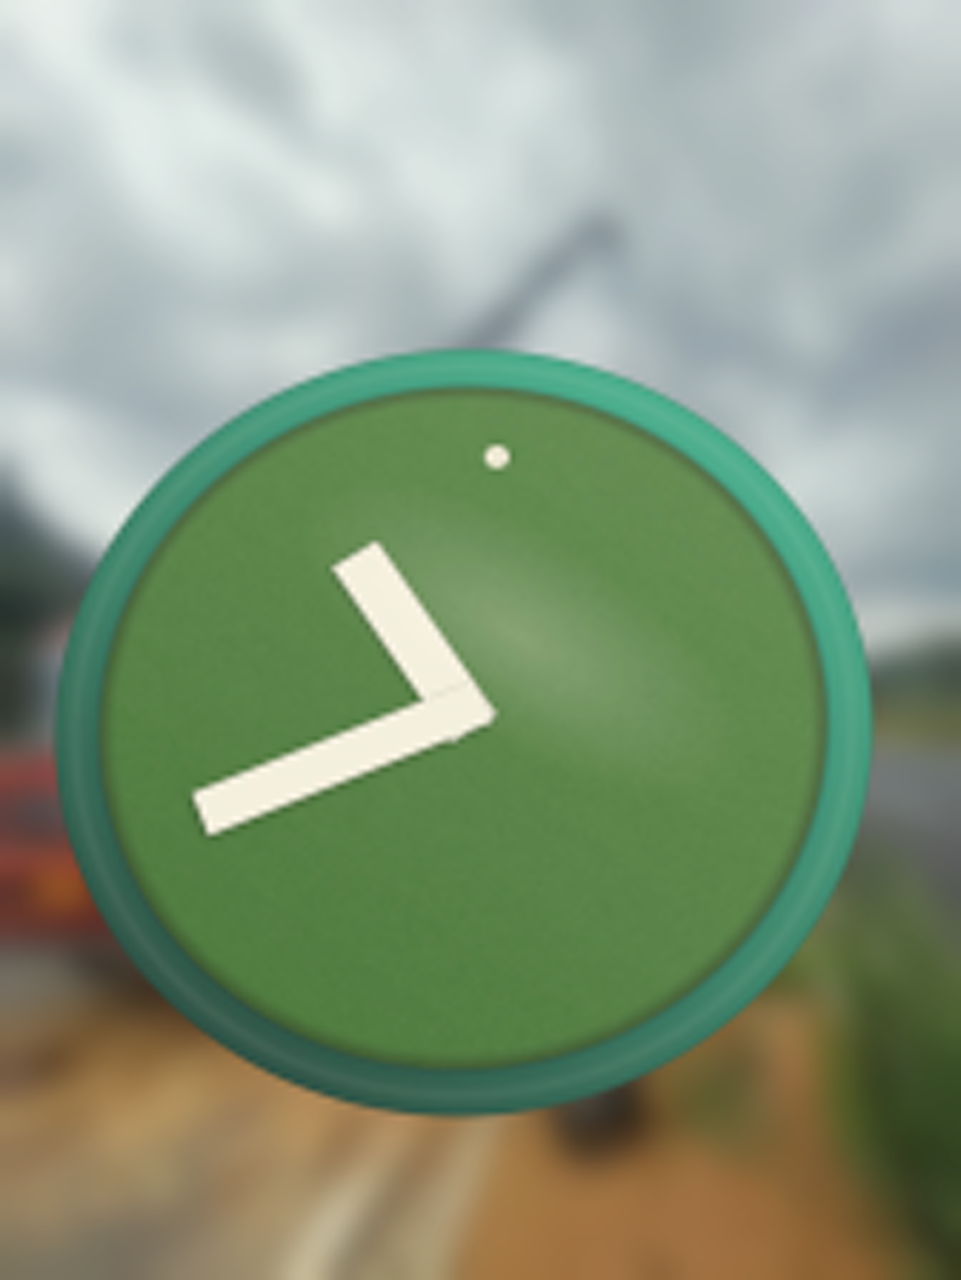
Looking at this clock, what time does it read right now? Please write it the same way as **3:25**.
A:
**10:40**
